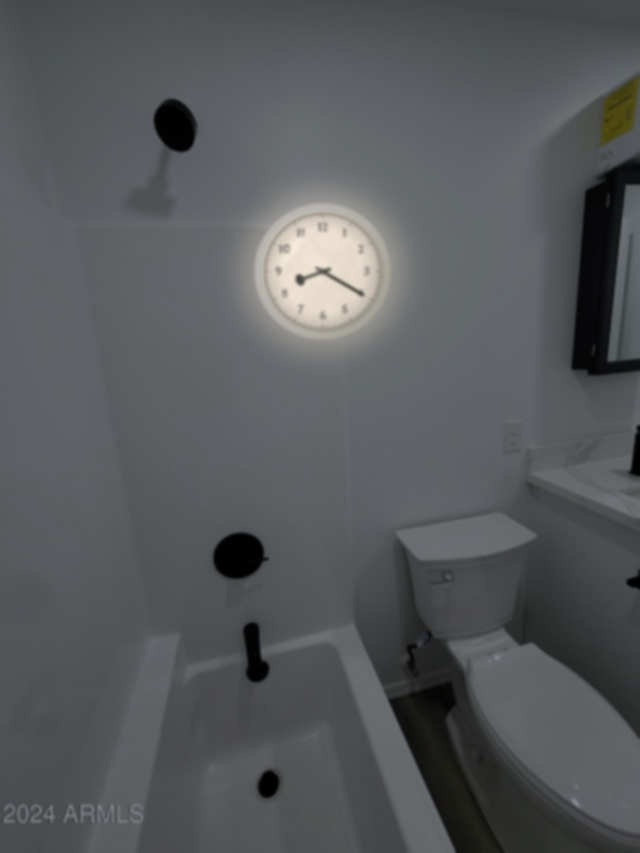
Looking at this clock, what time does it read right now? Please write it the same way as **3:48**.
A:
**8:20**
